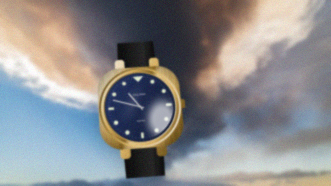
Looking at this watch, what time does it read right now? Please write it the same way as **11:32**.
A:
**10:48**
